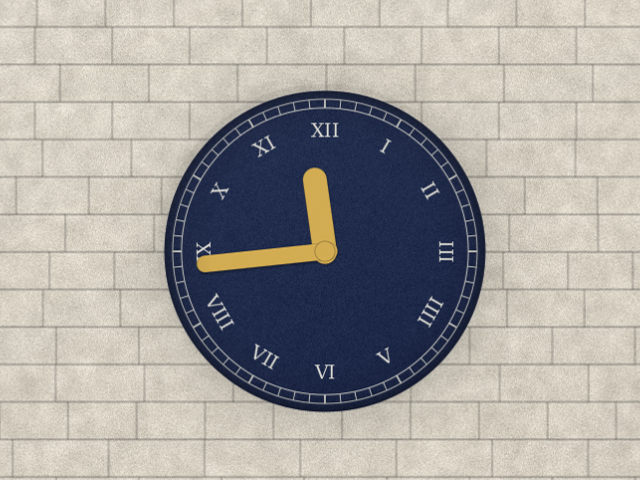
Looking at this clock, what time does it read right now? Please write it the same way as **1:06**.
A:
**11:44**
